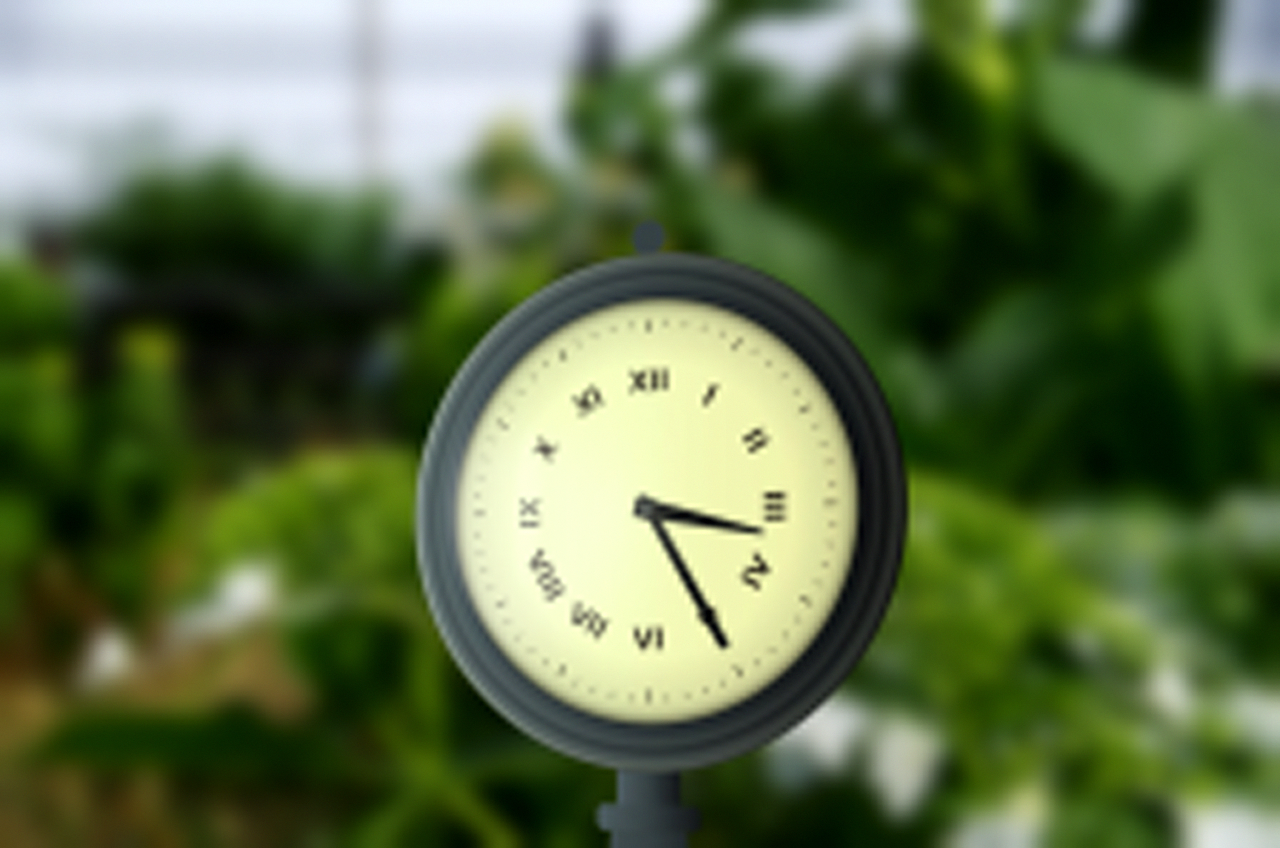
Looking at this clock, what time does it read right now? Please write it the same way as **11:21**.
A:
**3:25**
